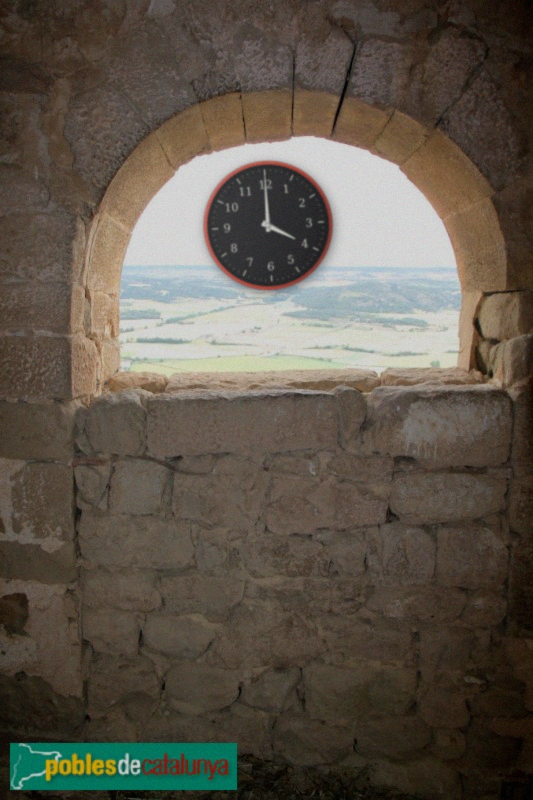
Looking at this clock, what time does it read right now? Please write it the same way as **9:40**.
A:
**4:00**
